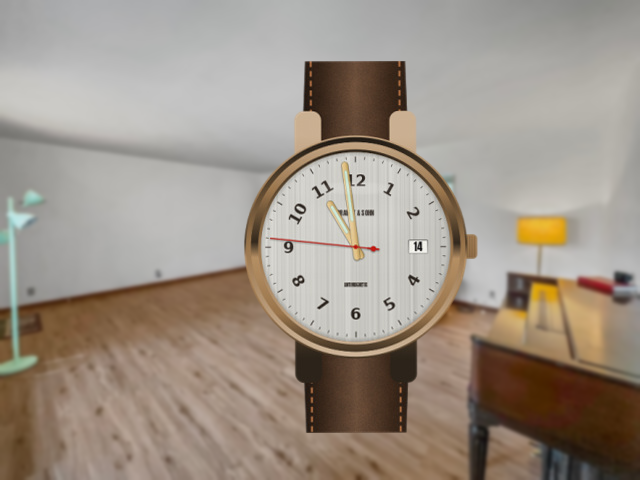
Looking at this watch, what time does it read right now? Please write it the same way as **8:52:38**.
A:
**10:58:46**
